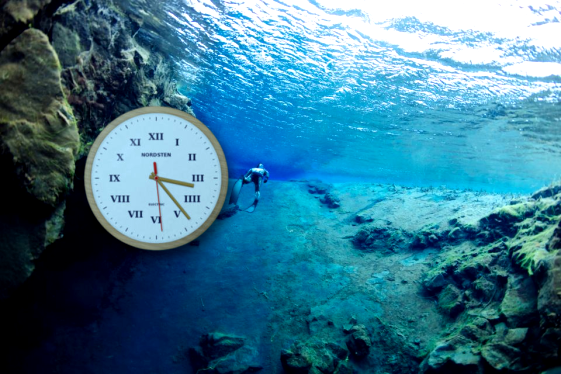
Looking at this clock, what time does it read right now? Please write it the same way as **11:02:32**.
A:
**3:23:29**
